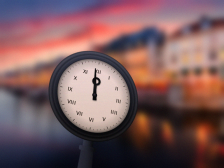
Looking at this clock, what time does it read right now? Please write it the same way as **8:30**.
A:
**11:59**
